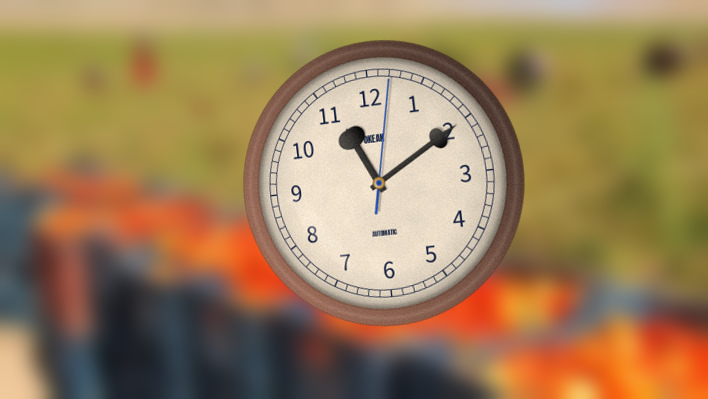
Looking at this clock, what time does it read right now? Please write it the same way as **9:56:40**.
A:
**11:10:02**
